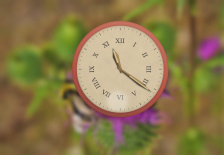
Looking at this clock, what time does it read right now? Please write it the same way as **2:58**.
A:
**11:21**
